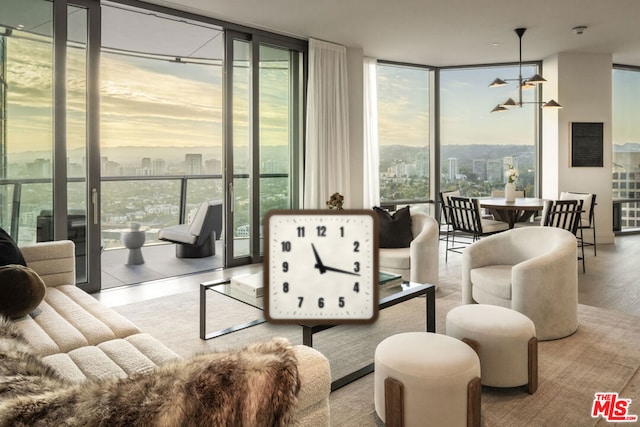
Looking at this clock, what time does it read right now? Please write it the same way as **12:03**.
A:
**11:17**
